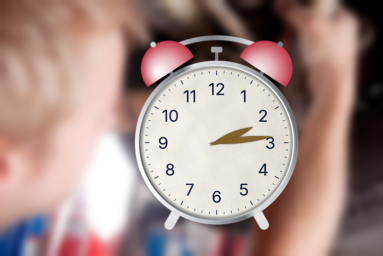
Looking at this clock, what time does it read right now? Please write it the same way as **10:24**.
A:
**2:14**
